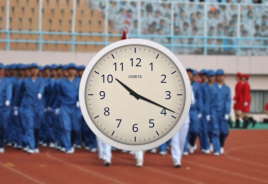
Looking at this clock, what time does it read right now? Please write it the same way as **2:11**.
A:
**10:19**
